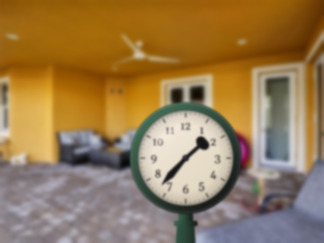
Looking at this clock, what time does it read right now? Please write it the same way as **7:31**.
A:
**1:37**
